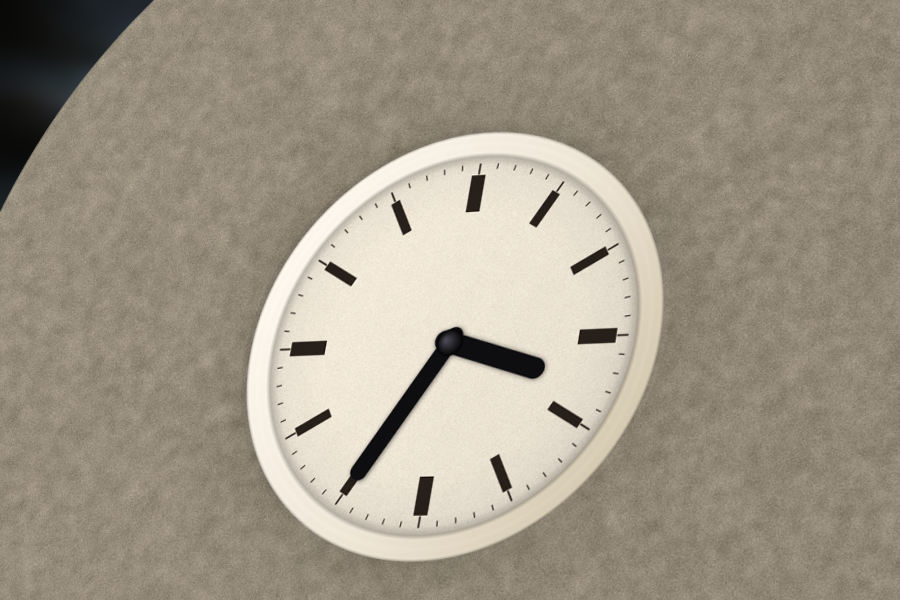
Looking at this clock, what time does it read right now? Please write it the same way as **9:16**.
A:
**3:35**
